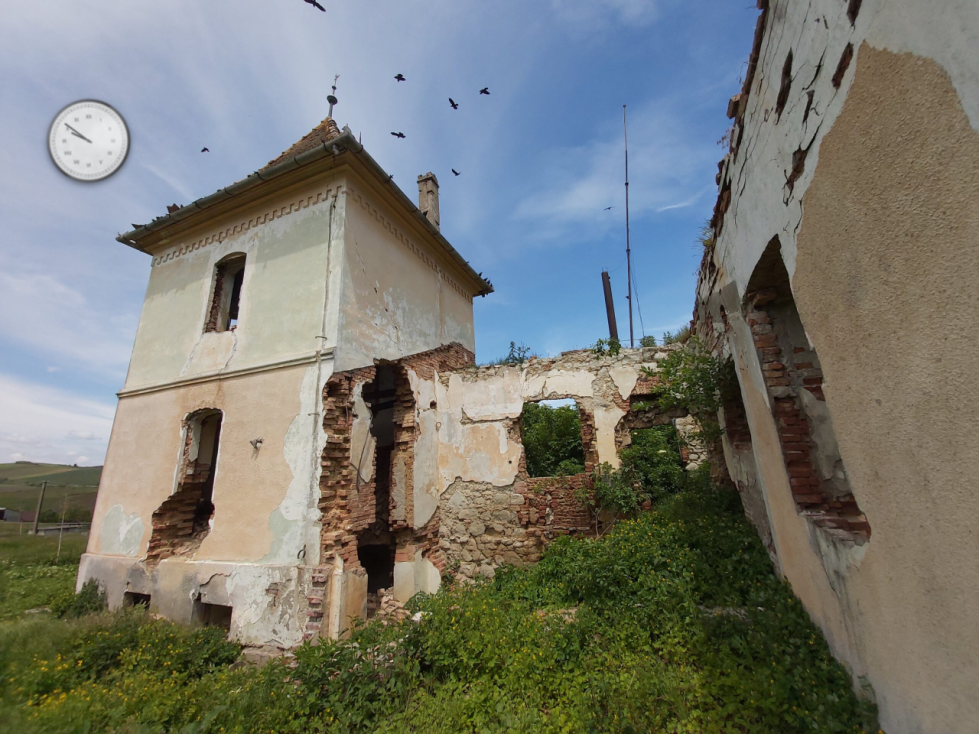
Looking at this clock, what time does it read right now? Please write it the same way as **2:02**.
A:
**9:51**
